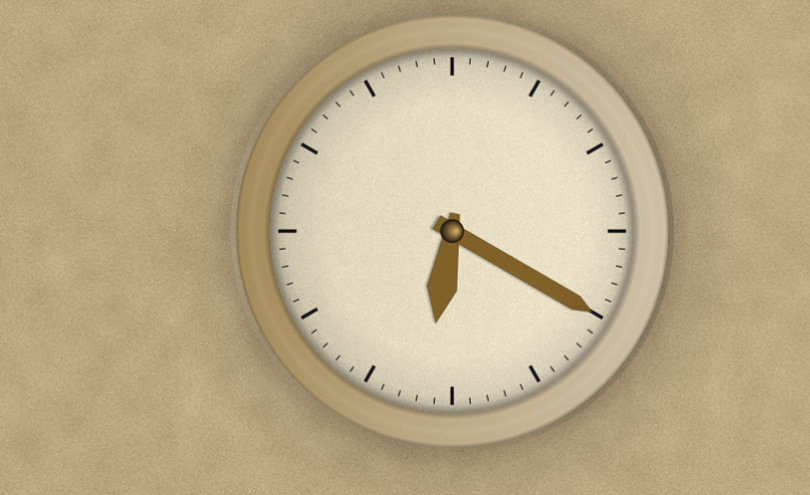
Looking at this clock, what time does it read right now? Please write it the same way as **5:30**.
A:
**6:20**
